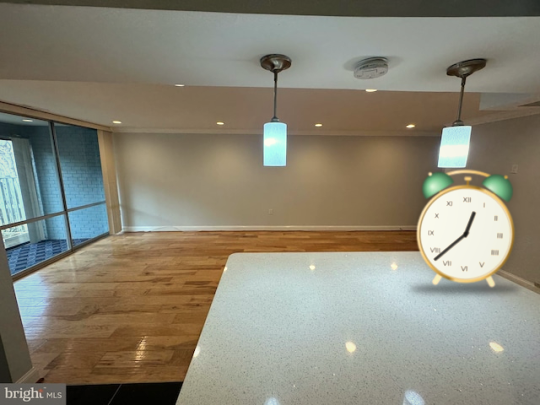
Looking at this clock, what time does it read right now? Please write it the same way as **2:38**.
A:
**12:38**
